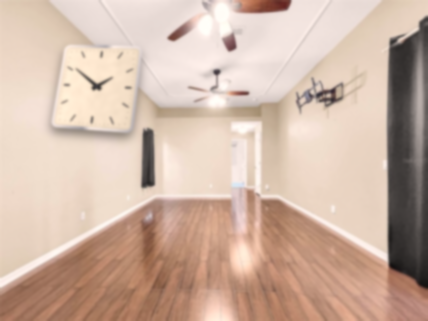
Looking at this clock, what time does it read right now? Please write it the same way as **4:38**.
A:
**1:51**
